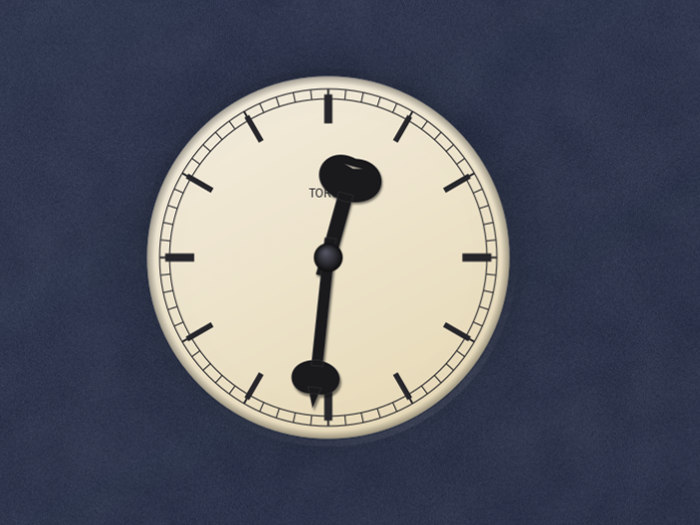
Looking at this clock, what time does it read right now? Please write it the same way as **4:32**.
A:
**12:31**
